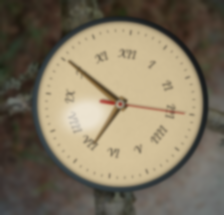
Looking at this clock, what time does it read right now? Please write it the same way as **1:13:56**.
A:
**6:50:15**
